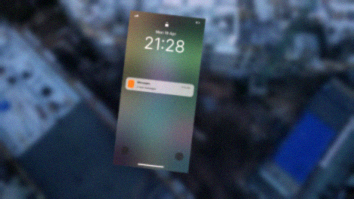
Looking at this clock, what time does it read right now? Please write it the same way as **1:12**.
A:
**21:28**
